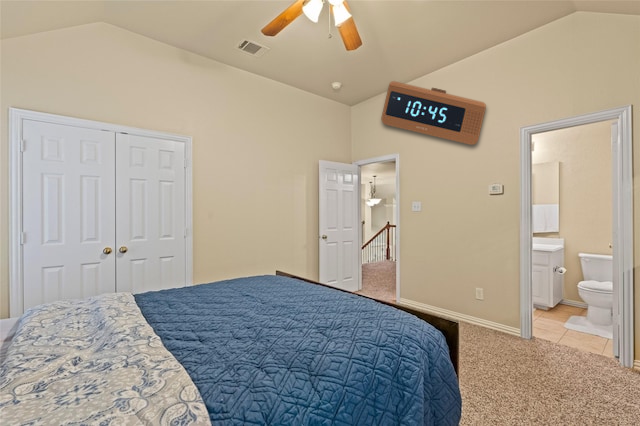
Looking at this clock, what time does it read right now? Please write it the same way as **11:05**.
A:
**10:45**
